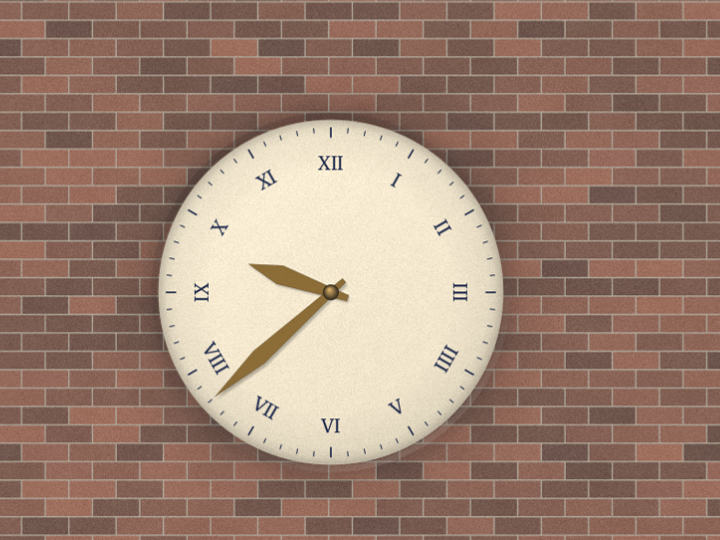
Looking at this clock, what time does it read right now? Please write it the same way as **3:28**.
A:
**9:38**
